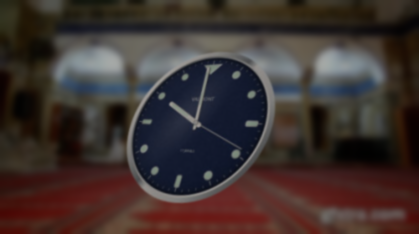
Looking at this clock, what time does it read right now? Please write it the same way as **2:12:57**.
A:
**9:59:19**
